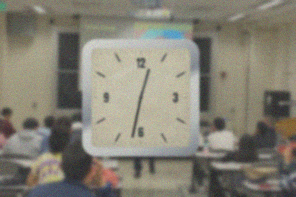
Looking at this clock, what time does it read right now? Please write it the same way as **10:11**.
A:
**12:32**
